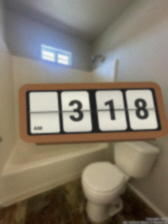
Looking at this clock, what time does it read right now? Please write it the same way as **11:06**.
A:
**3:18**
